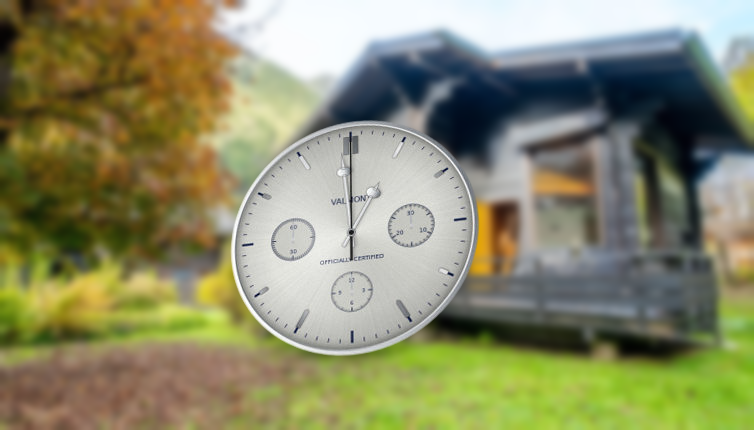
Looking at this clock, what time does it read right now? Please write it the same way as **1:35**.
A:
**12:59**
